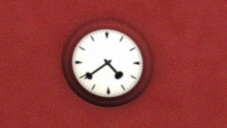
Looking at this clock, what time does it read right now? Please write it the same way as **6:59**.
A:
**4:39**
